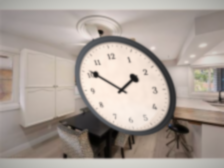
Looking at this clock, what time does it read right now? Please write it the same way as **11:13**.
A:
**1:51**
